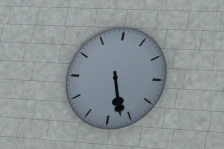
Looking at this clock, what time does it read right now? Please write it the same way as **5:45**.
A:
**5:27**
